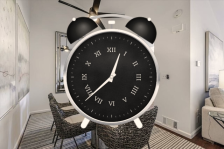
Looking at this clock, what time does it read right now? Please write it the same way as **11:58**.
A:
**12:38**
